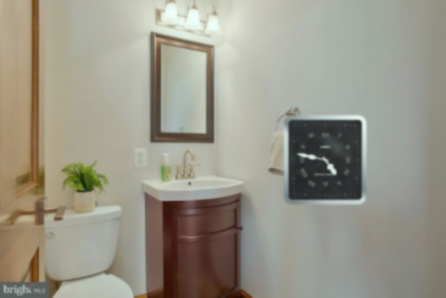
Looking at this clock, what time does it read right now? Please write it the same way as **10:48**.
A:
**4:47**
